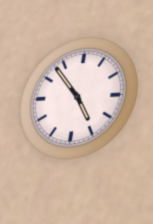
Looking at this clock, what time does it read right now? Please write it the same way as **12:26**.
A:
**4:53**
